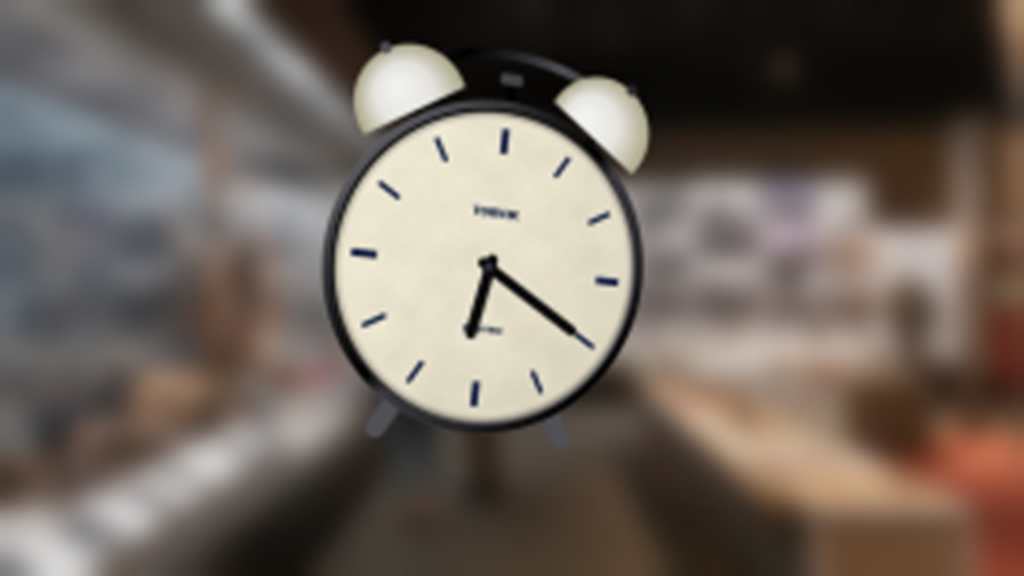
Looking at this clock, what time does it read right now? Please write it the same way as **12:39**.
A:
**6:20**
